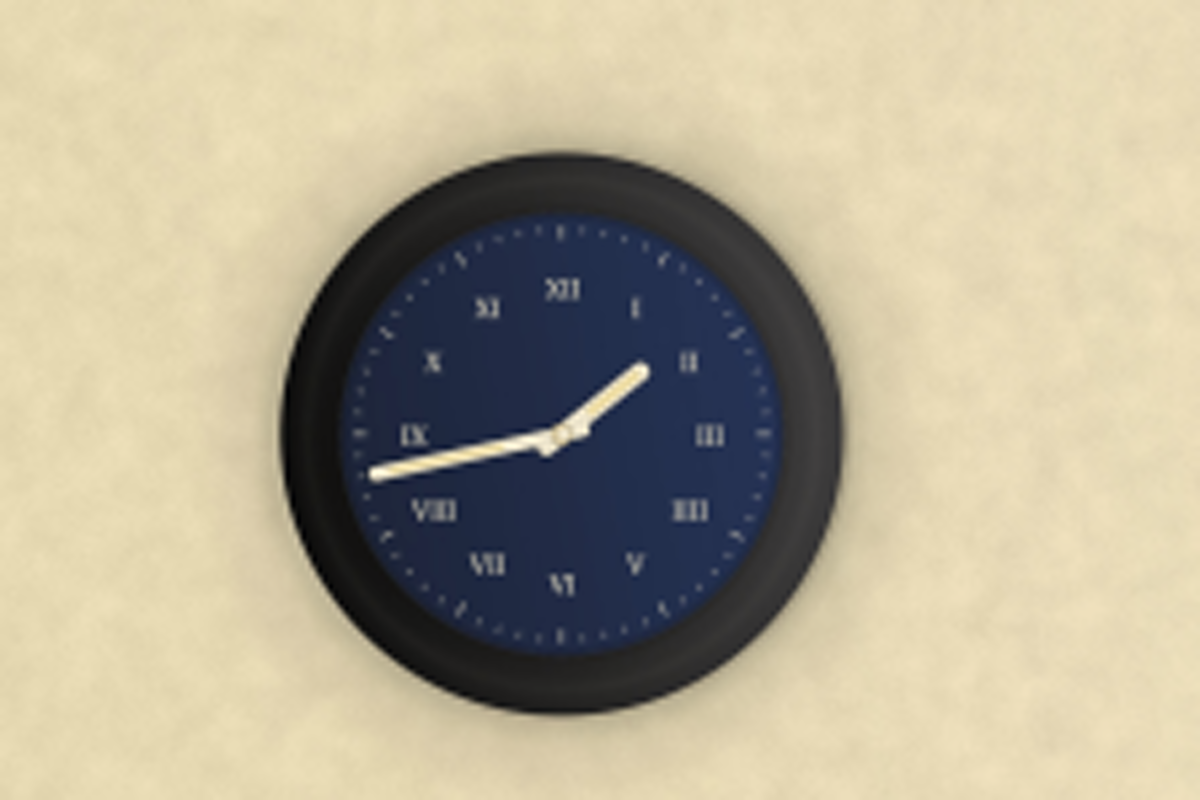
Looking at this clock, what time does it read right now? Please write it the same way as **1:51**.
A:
**1:43**
